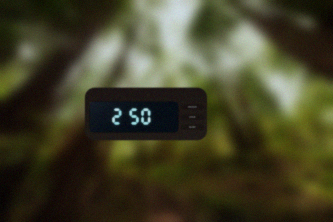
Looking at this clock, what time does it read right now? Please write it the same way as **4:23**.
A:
**2:50**
